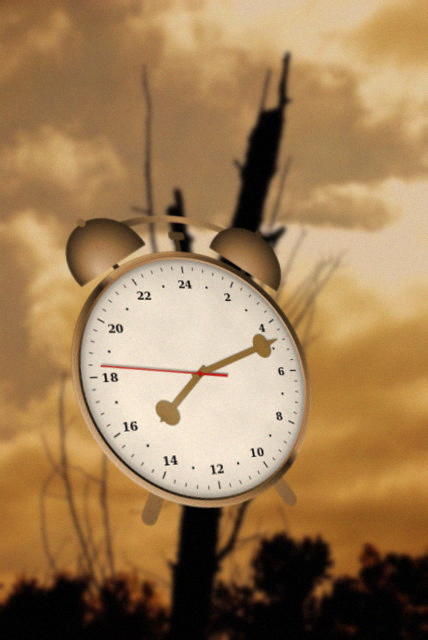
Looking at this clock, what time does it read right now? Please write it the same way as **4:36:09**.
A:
**15:11:46**
